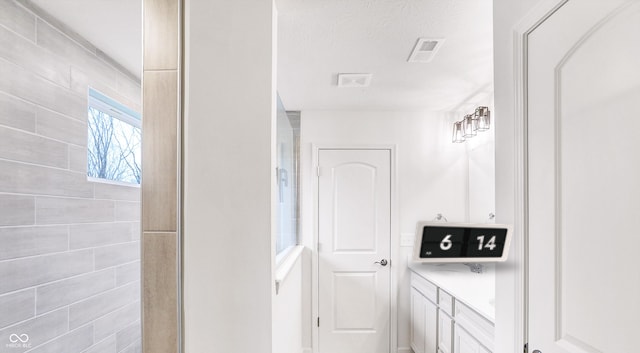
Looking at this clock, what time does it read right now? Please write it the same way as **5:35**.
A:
**6:14**
